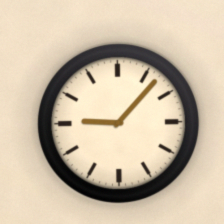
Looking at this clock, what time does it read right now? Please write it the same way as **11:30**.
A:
**9:07**
